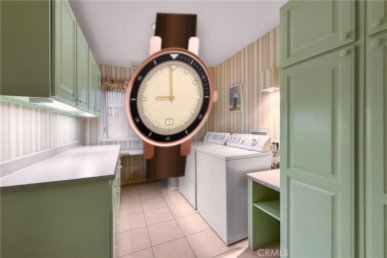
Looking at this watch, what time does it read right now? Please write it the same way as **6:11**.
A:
**8:59**
